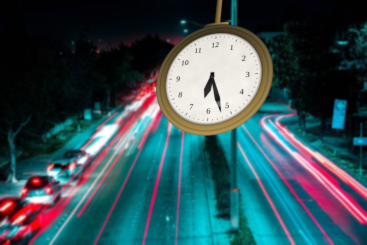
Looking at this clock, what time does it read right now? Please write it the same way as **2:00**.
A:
**6:27**
